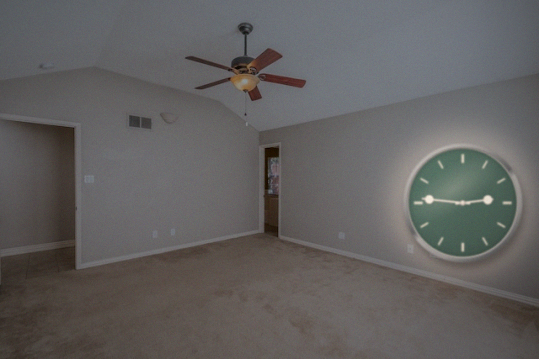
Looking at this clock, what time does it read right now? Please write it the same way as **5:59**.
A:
**2:46**
